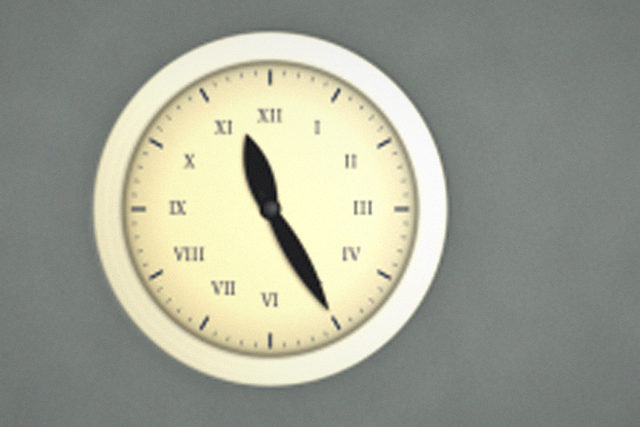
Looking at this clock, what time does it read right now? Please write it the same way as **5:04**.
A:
**11:25**
